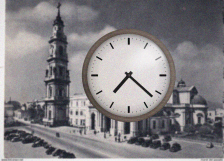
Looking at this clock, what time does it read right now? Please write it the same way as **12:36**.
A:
**7:22**
